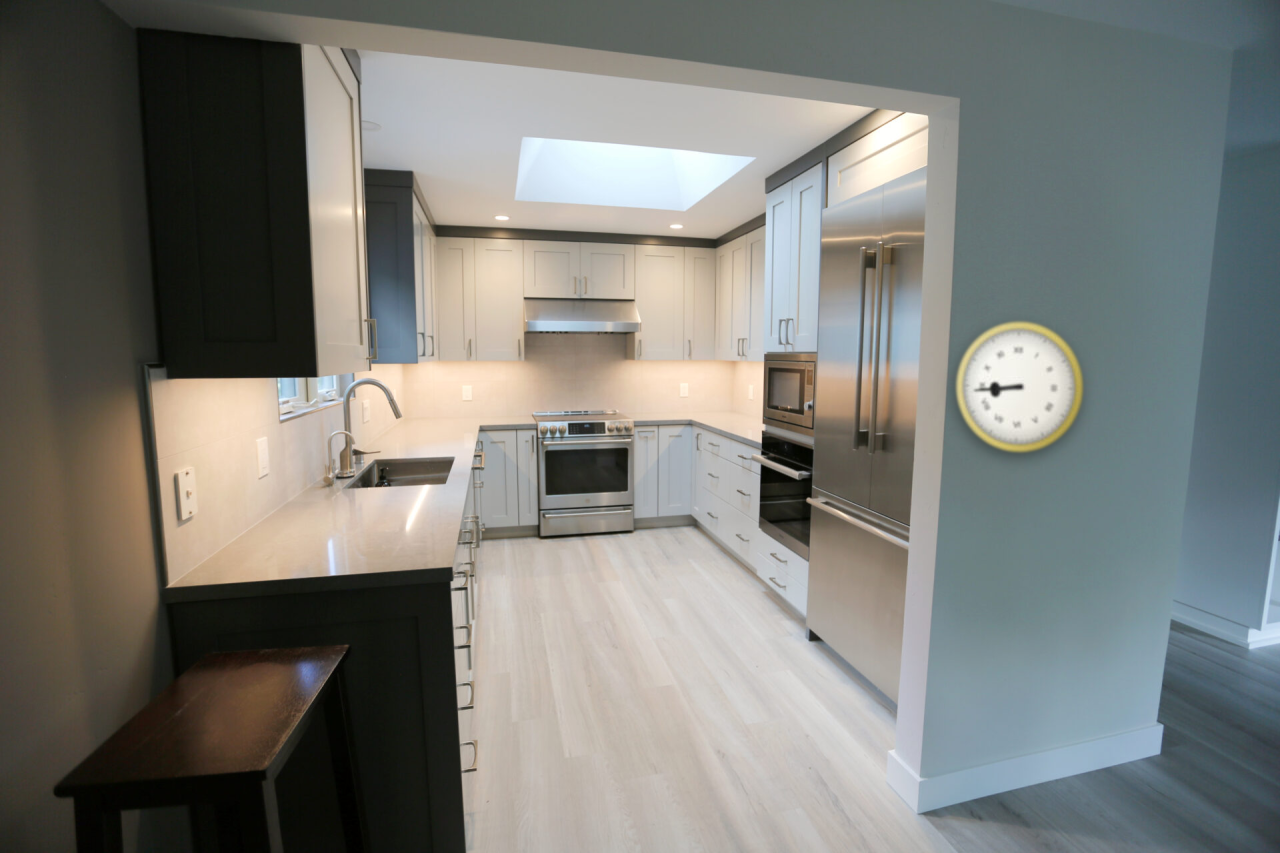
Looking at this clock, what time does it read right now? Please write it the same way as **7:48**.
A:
**8:44**
